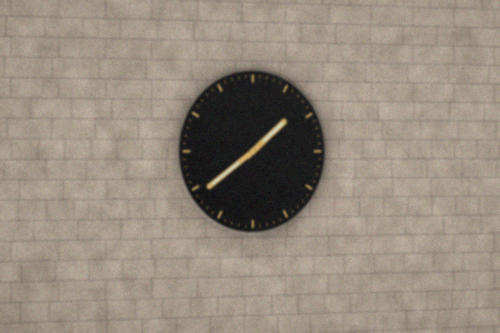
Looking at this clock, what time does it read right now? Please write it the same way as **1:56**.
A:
**1:39**
